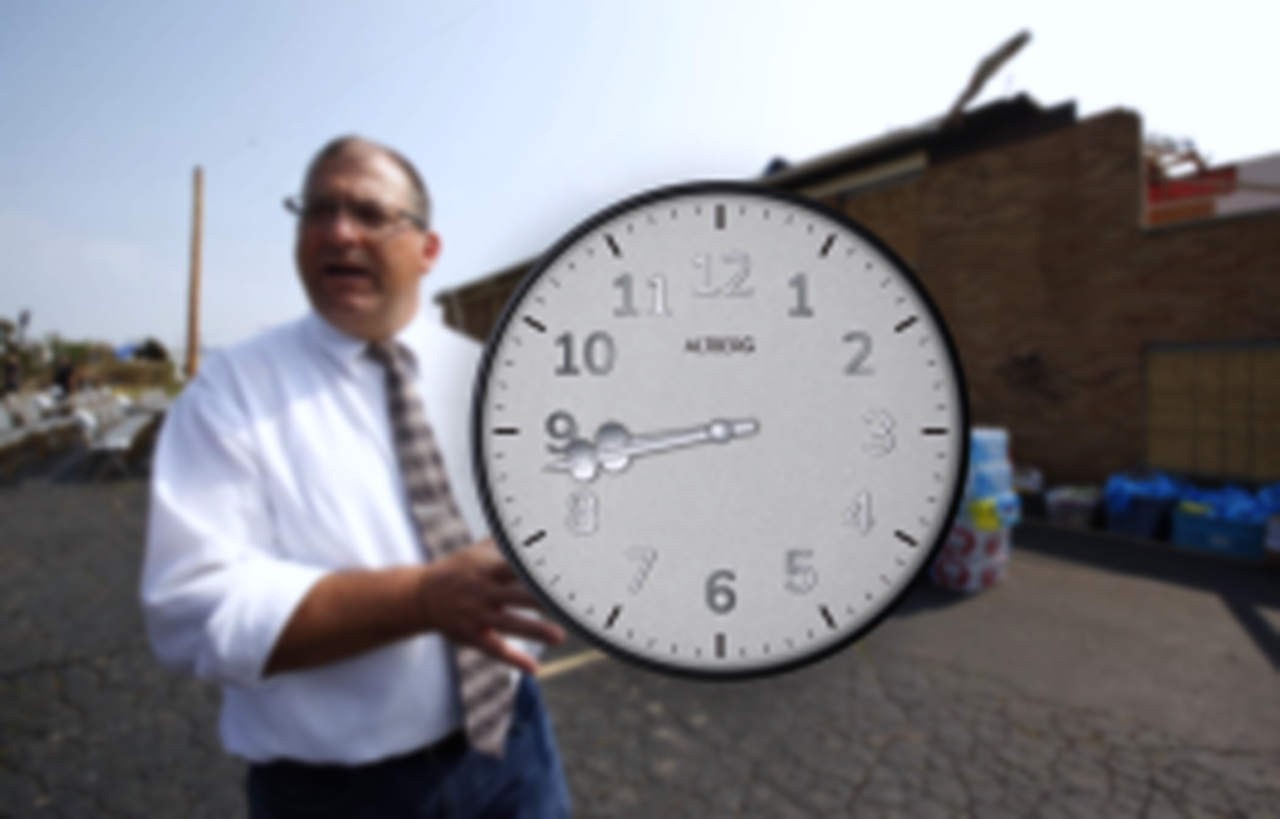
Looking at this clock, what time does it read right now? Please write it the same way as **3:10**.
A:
**8:43**
